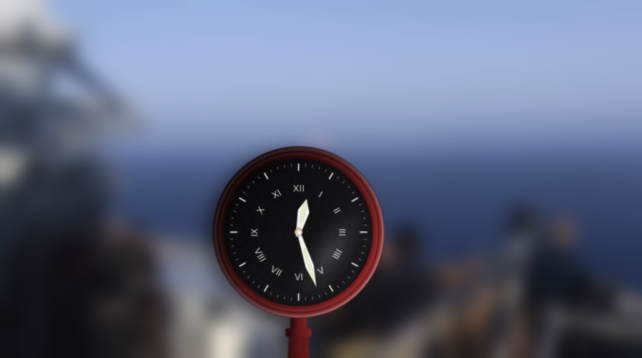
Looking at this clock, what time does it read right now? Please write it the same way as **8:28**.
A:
**12:27**
